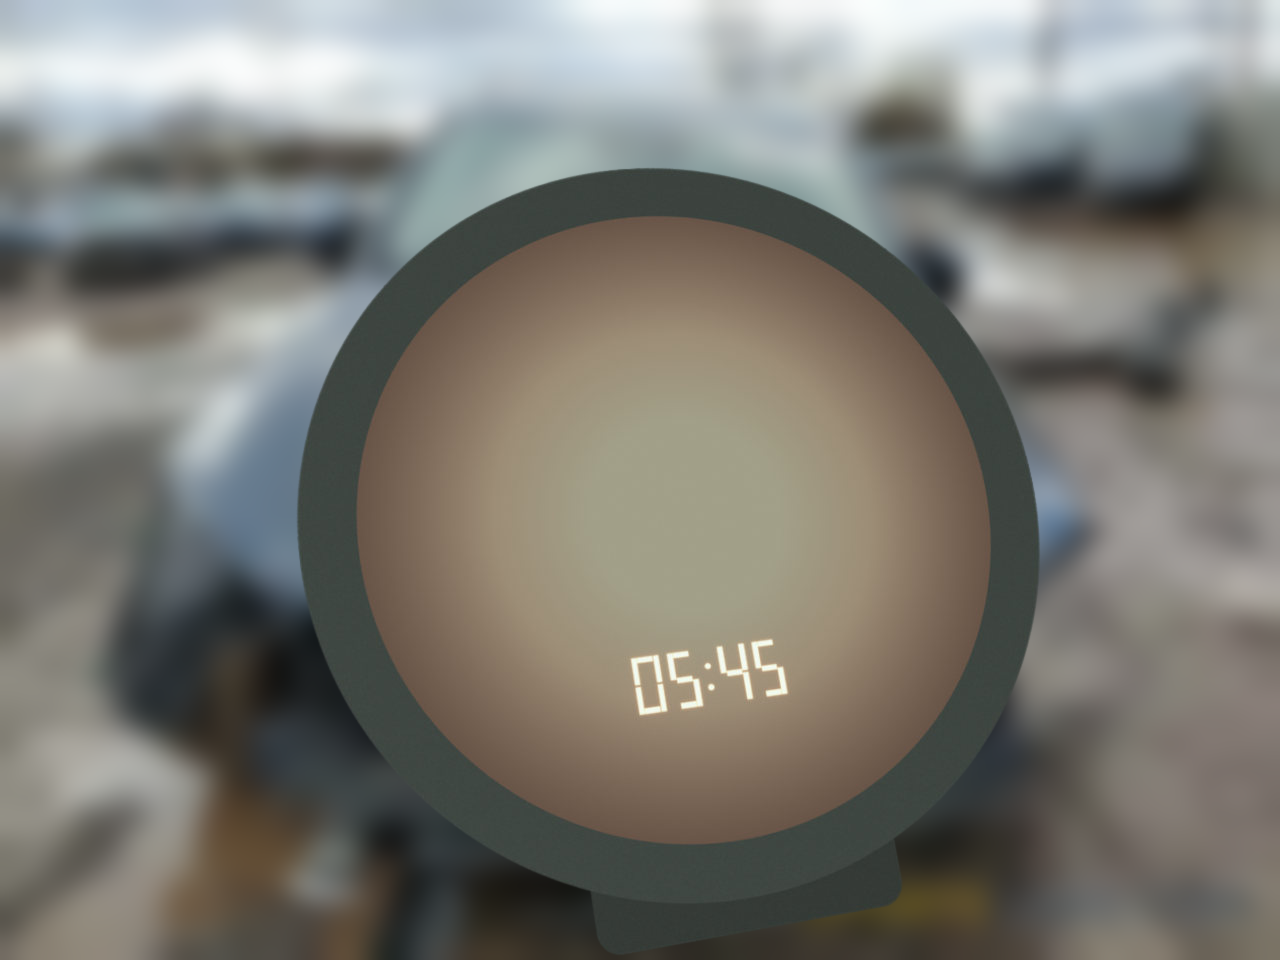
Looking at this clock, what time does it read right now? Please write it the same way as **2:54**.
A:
**5:45**
